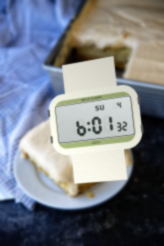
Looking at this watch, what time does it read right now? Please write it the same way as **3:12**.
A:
**6:01**
